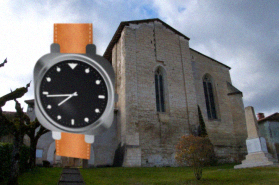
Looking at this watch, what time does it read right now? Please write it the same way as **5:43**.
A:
**7:44**
